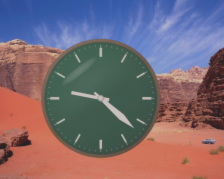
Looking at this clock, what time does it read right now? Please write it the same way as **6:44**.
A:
**9:22**
